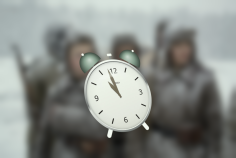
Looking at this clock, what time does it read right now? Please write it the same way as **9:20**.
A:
**10:58**
